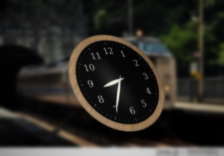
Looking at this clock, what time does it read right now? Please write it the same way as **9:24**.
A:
**8:35**
